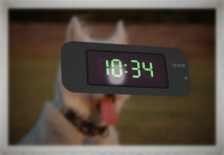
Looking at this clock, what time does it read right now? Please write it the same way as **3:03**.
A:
**10:34**
